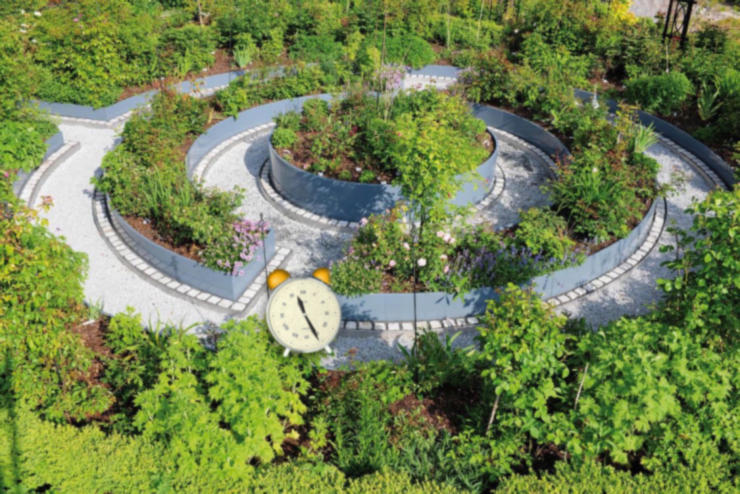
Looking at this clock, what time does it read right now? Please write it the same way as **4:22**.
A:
**11:26**
